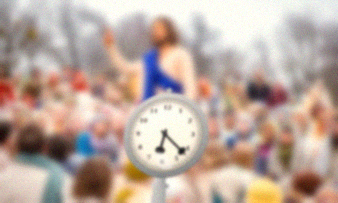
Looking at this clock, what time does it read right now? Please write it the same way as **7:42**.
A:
**6:22**
